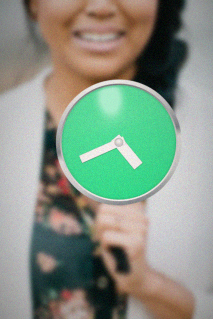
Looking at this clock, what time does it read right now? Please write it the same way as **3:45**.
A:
**4:41**
